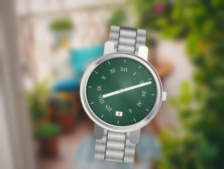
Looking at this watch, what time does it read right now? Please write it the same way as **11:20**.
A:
**8:11**
